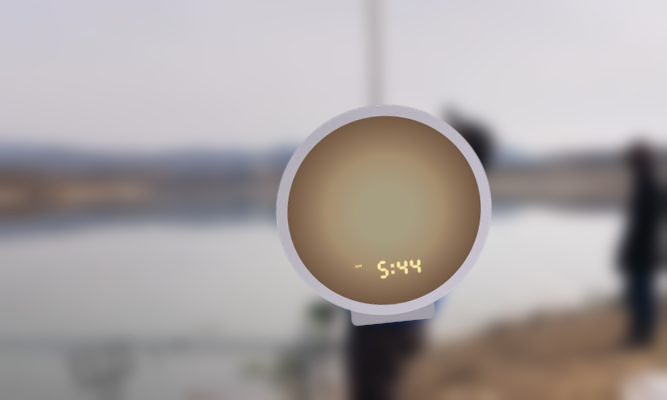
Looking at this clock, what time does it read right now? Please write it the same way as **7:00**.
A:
**5:44**
